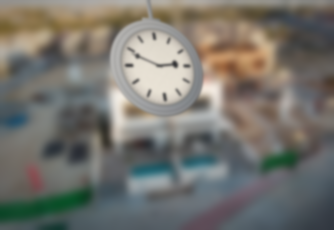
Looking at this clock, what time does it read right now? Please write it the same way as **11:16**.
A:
**2:49**
